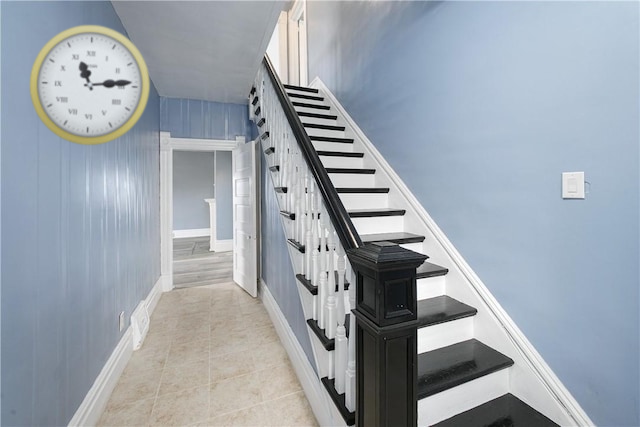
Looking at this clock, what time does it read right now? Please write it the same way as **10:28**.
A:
**11:14**
